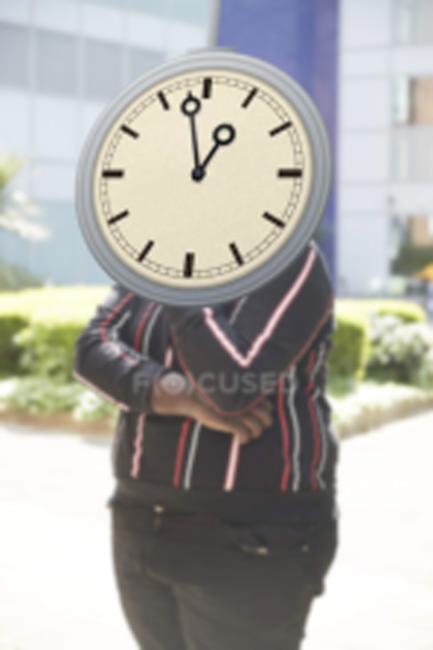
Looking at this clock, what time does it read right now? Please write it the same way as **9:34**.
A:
**12:58**
